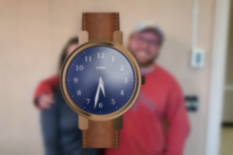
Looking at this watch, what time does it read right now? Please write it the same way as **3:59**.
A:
**5:32**
